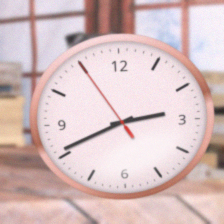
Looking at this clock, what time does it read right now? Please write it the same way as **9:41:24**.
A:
**2:40:55**
